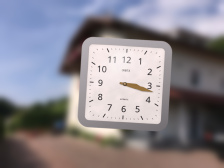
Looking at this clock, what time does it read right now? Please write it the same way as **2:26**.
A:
**3:17**
